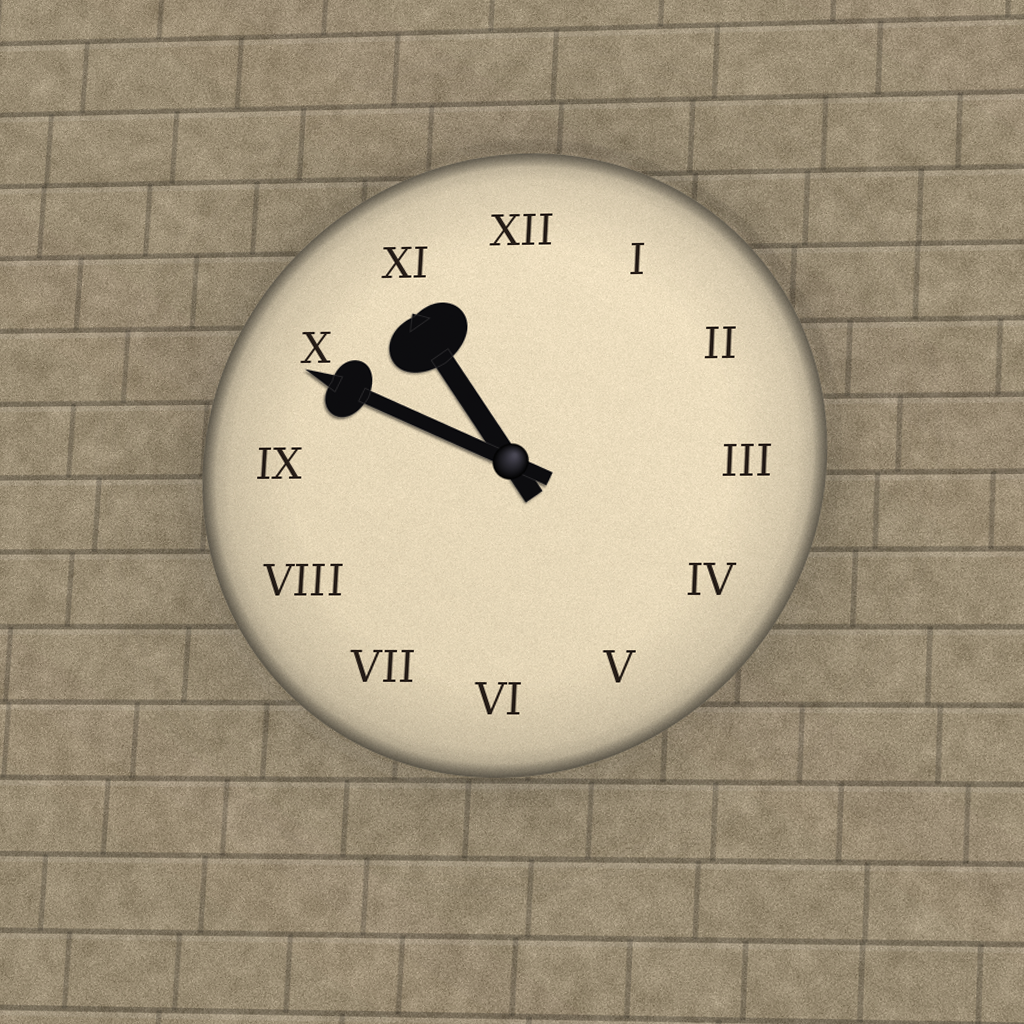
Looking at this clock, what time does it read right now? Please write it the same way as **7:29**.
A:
**10:49**
